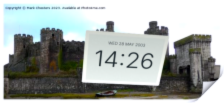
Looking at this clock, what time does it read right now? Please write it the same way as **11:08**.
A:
**14:26**
